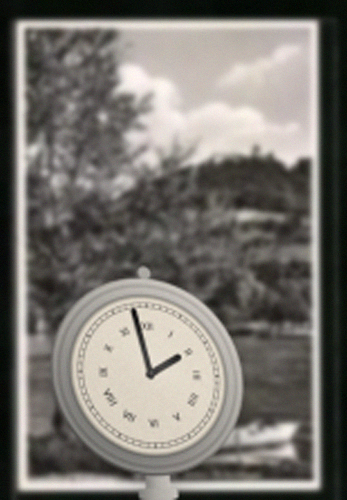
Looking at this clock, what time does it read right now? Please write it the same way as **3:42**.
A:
**1:58**
